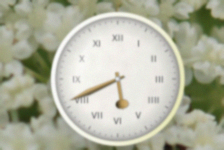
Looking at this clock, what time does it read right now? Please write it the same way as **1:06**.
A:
**5:41**
